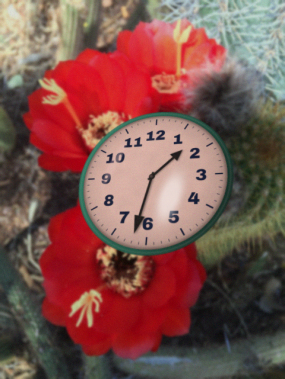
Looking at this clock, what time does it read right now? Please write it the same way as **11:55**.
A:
**1:32**
